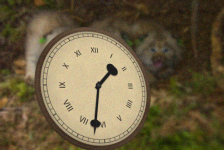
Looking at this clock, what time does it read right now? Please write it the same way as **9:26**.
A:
**1:32**
